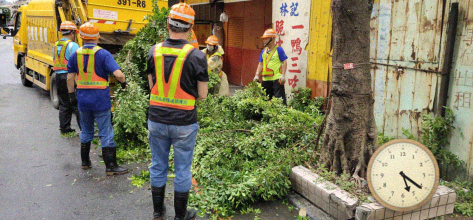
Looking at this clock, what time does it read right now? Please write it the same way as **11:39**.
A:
**5:21**
